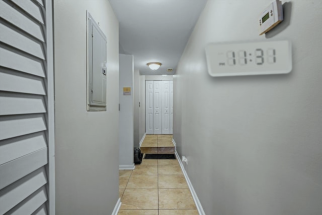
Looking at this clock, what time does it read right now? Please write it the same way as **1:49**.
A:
**11:31**
